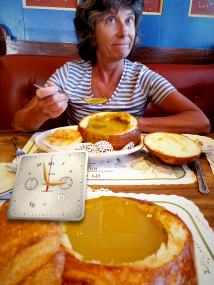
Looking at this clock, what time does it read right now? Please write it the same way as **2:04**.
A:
**2:57**
